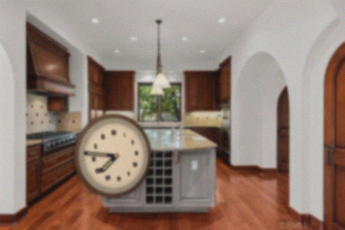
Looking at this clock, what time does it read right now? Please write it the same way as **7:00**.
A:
**7:47**
